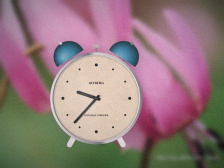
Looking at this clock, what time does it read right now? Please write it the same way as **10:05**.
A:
**9:37**
